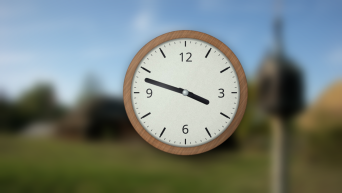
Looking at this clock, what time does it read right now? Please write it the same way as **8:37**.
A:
**3:48**
